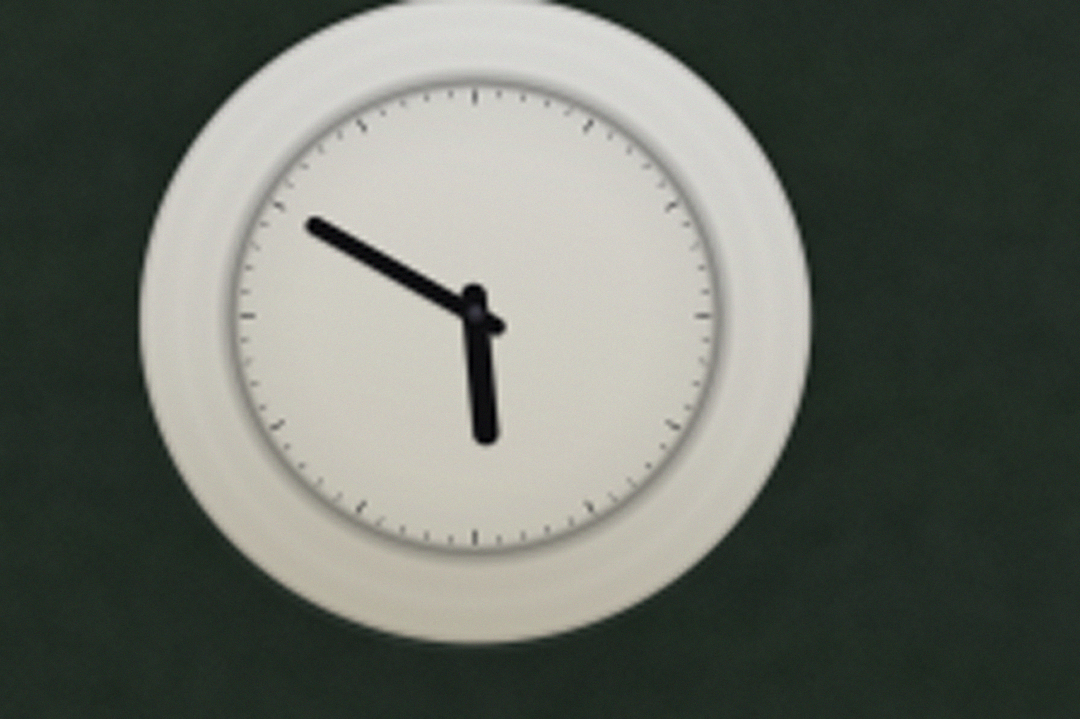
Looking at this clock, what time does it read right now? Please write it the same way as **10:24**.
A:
**5:50**
